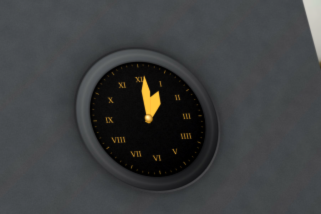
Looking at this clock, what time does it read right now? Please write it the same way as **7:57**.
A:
**1:01**
